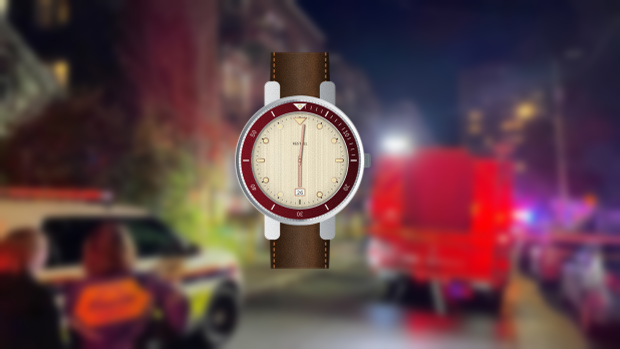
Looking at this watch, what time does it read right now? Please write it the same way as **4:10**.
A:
**6:01**
